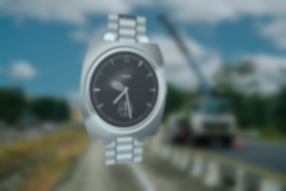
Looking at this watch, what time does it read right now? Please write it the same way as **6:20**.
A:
**7:28**
